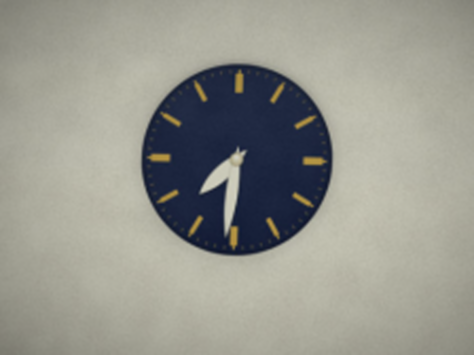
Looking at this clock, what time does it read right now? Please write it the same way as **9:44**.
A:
**7:31**
